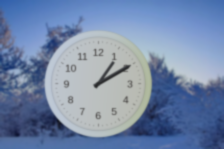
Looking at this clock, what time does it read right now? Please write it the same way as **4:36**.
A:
**1:10**
